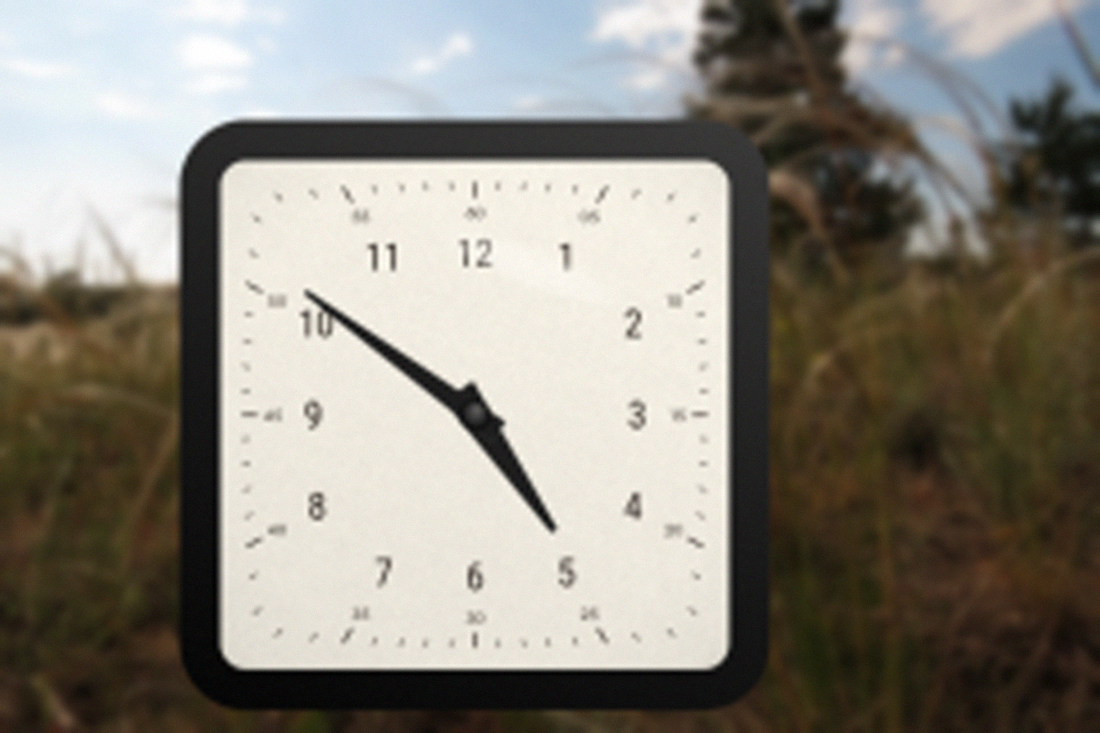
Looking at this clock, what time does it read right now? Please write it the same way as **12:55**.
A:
**4:51**
